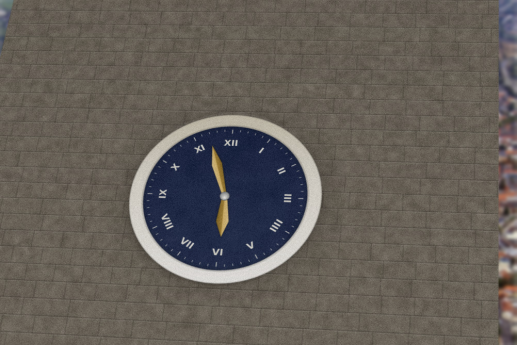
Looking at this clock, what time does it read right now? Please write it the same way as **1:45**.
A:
**5:57**
